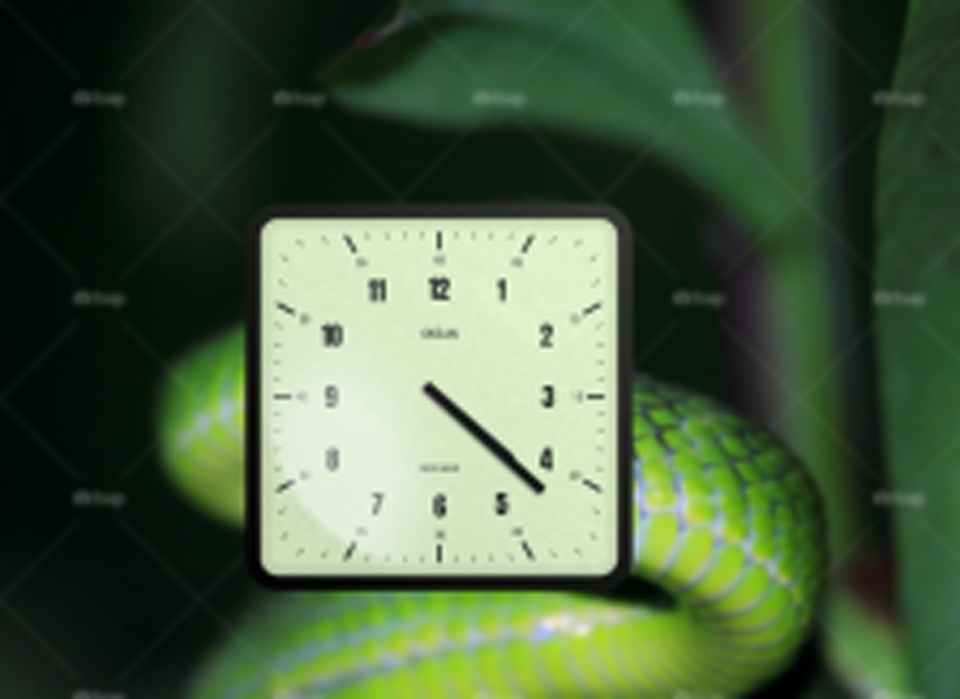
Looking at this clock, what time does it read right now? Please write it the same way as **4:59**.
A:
**4:22**
